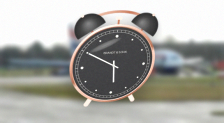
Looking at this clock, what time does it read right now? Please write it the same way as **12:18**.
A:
**5:50**
